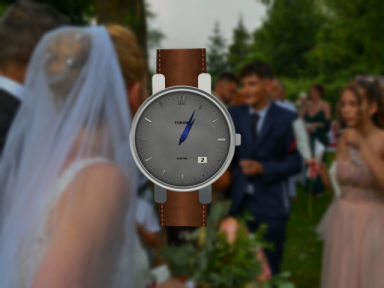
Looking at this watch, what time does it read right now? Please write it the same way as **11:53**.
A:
**1:04**
